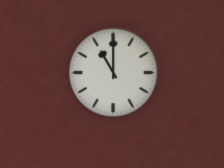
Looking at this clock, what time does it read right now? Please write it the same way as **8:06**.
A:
**11:00**
